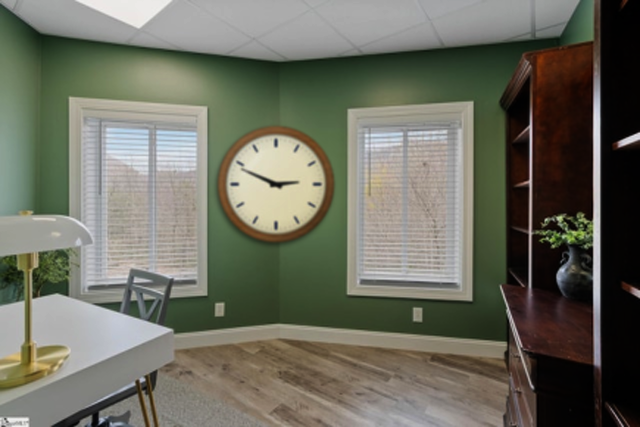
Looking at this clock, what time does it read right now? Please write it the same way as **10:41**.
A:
**2:49**
